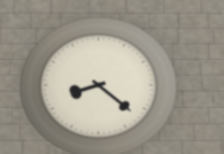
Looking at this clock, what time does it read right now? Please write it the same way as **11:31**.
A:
**8:22**
